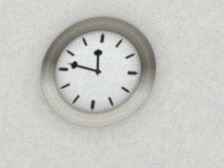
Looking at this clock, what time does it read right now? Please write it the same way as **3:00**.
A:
**11:47**
